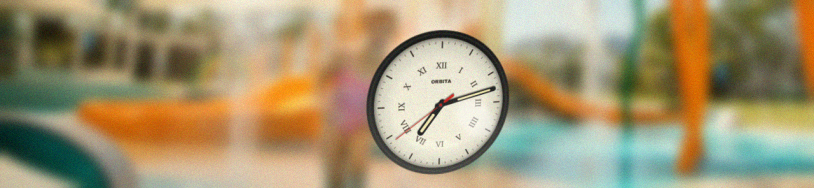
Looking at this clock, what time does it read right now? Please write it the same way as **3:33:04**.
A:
**7:12:39**
